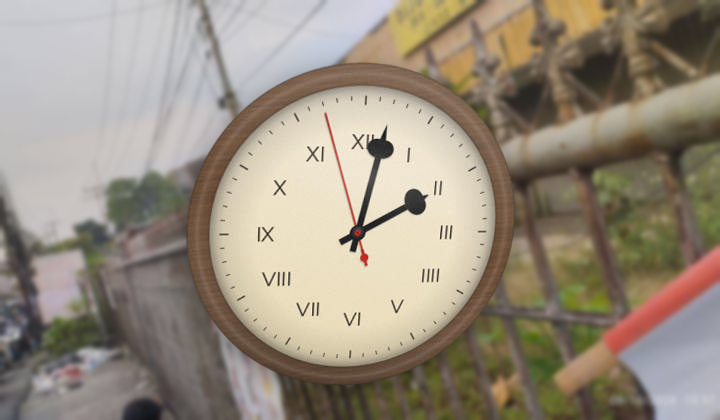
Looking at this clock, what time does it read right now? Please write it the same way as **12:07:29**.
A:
**2:01:57**
